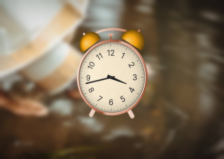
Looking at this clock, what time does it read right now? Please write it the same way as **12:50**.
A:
**3:43**
